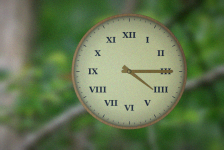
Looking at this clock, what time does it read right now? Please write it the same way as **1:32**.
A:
**4:15**
